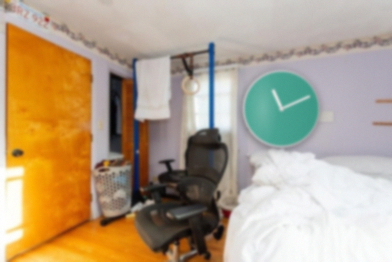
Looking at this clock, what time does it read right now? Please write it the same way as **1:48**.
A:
**11:11**
